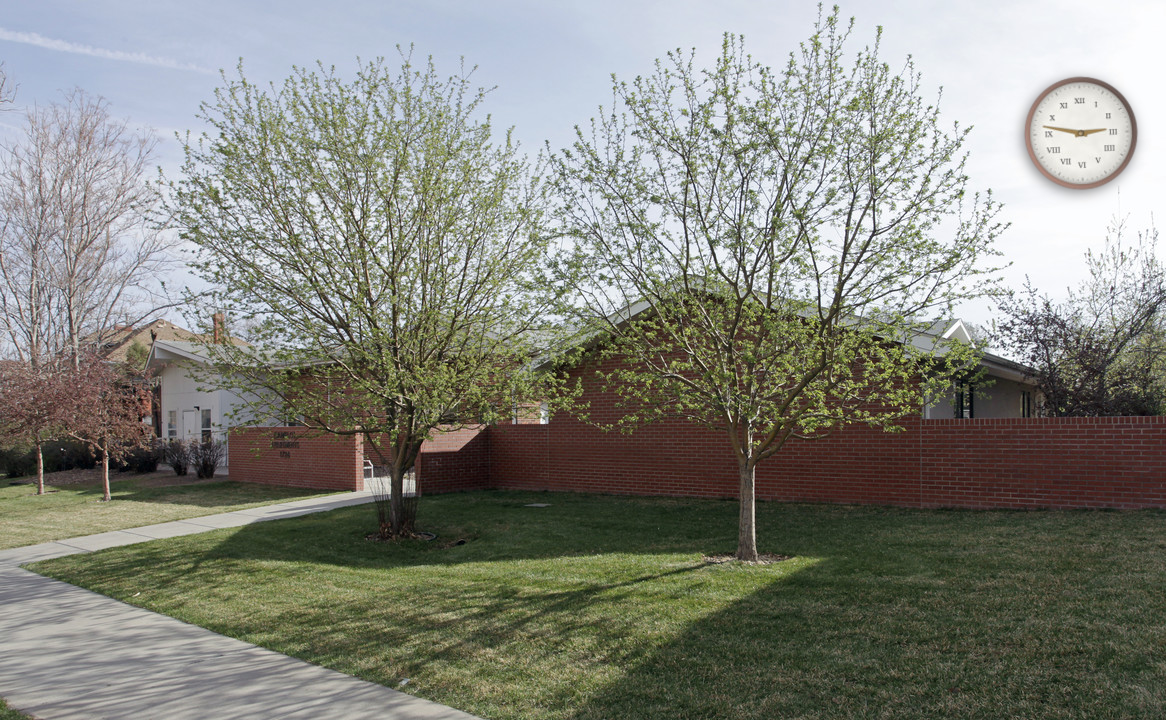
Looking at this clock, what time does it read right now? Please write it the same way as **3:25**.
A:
**2:47**
